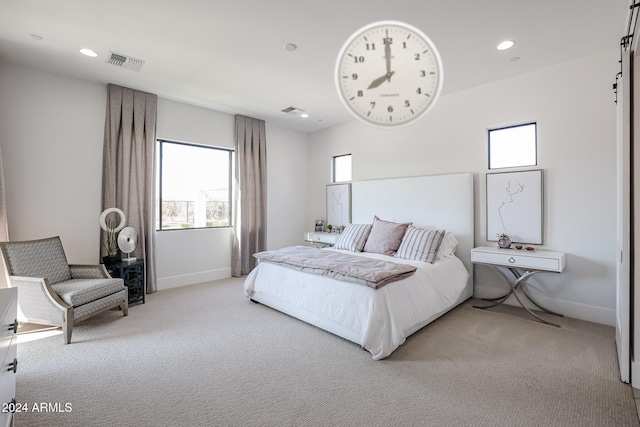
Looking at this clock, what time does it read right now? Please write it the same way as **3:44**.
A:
**8:00**
